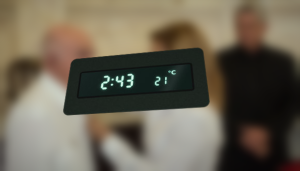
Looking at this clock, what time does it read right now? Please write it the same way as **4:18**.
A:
**2:43**
